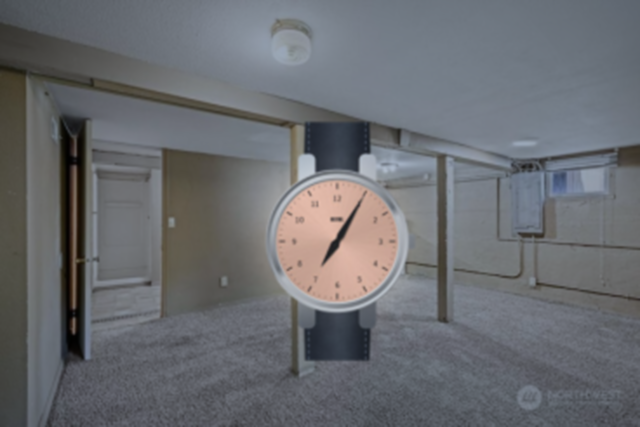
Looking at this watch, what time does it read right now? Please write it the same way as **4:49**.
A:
**7:05**
